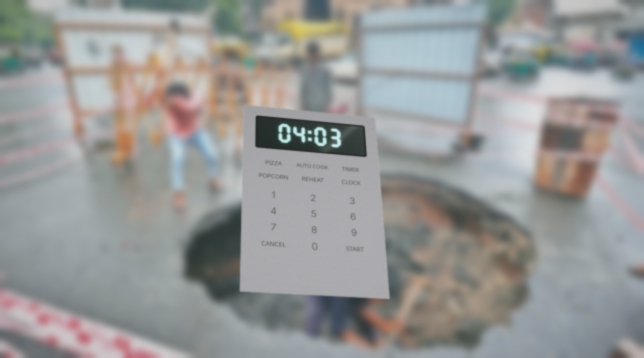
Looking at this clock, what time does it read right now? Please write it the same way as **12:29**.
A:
**4:03**
